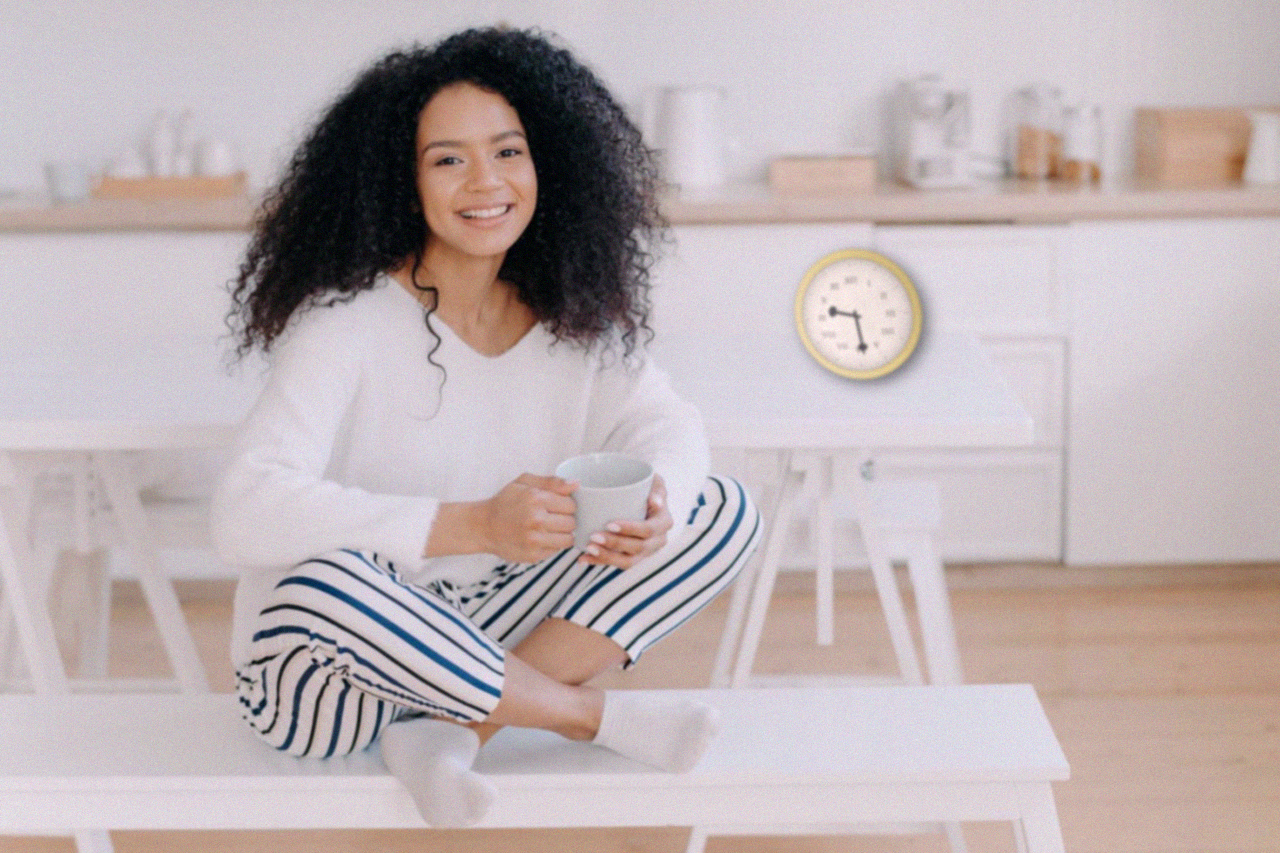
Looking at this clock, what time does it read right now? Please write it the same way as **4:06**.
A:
**9:29**
